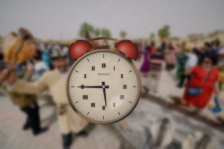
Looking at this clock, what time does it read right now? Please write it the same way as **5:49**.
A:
**5:45**
